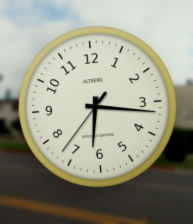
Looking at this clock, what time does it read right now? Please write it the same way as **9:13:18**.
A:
**6:16:37**
